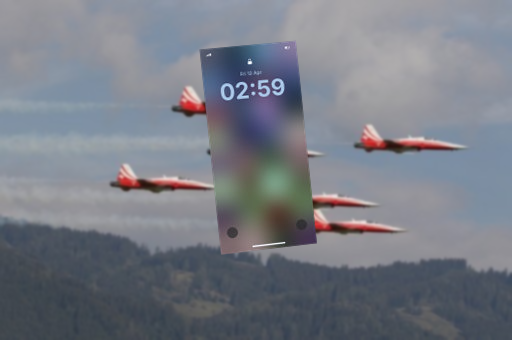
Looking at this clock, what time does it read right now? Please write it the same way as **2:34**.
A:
**2:59**
